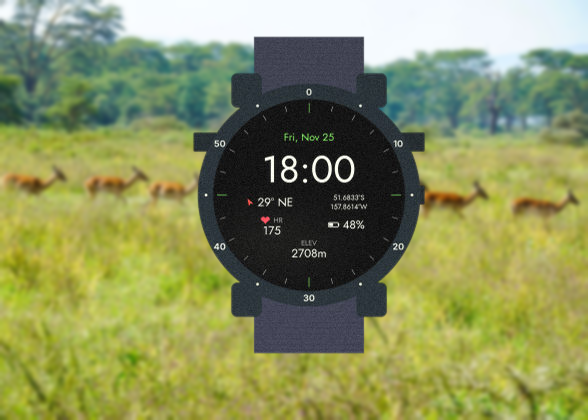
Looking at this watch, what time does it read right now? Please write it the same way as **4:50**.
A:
**18:00**
